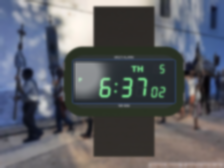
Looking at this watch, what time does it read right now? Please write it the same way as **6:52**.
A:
**6:37**
